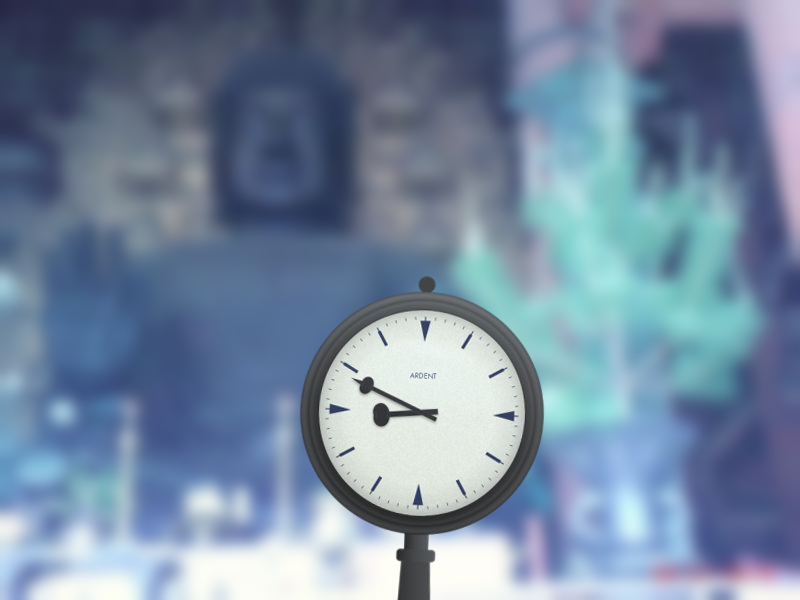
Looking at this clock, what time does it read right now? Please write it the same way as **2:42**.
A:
**8:49**
